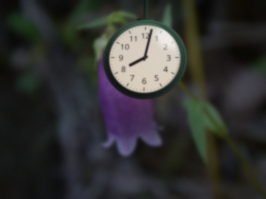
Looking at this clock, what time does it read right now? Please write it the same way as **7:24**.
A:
**8:02**
